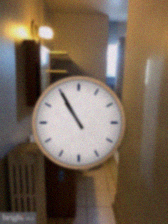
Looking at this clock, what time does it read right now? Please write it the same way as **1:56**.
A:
**10:55**
